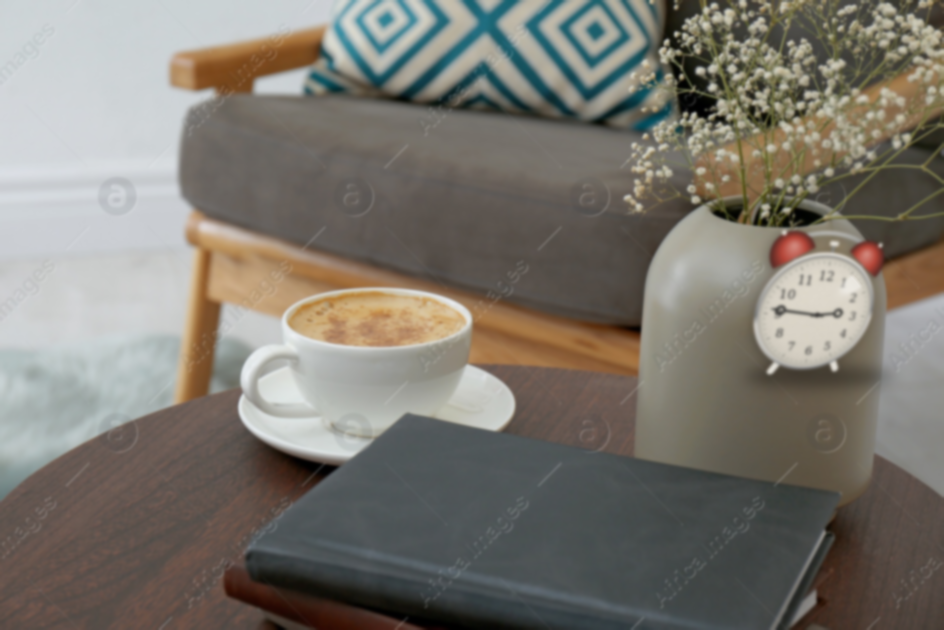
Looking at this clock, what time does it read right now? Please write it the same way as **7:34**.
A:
**2:46**
